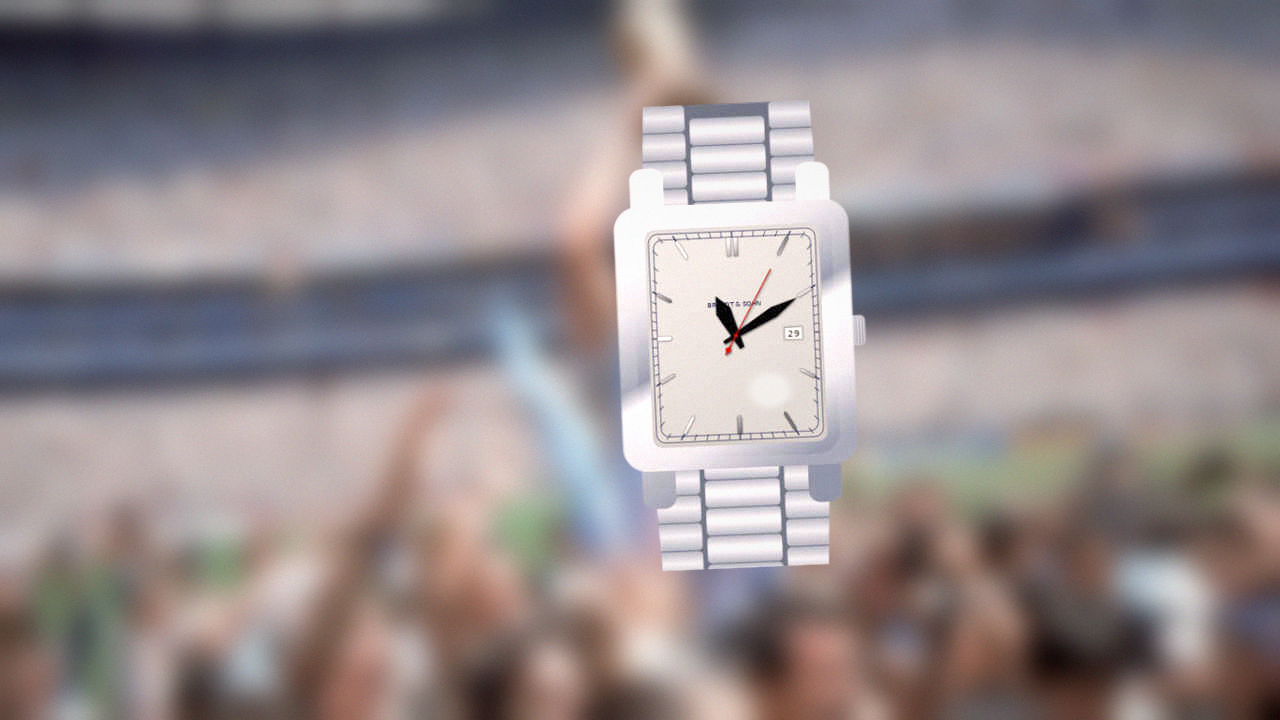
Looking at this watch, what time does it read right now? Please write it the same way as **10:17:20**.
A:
**11:10:05**
